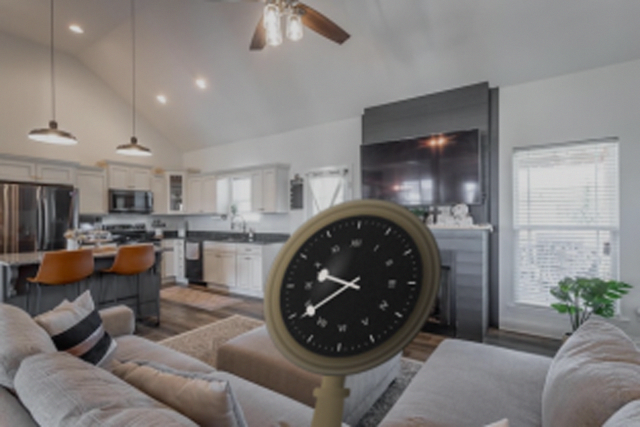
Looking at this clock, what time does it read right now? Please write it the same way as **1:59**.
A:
**9:39**
